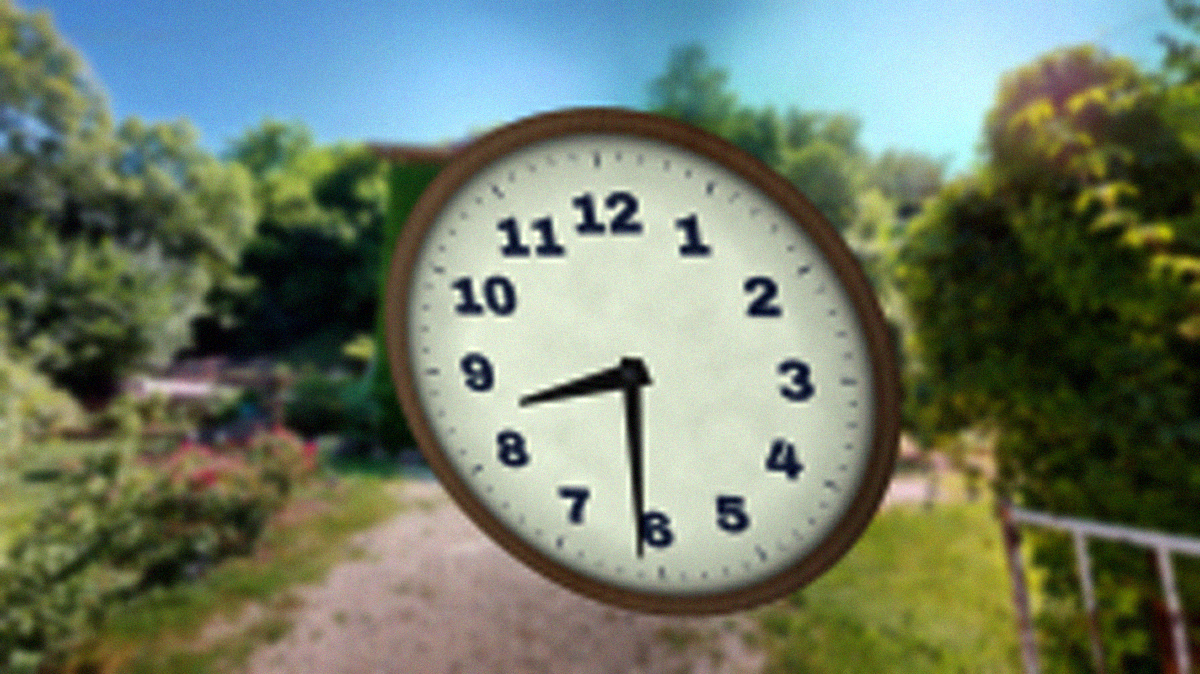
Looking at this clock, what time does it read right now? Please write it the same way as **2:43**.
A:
**8:31**
